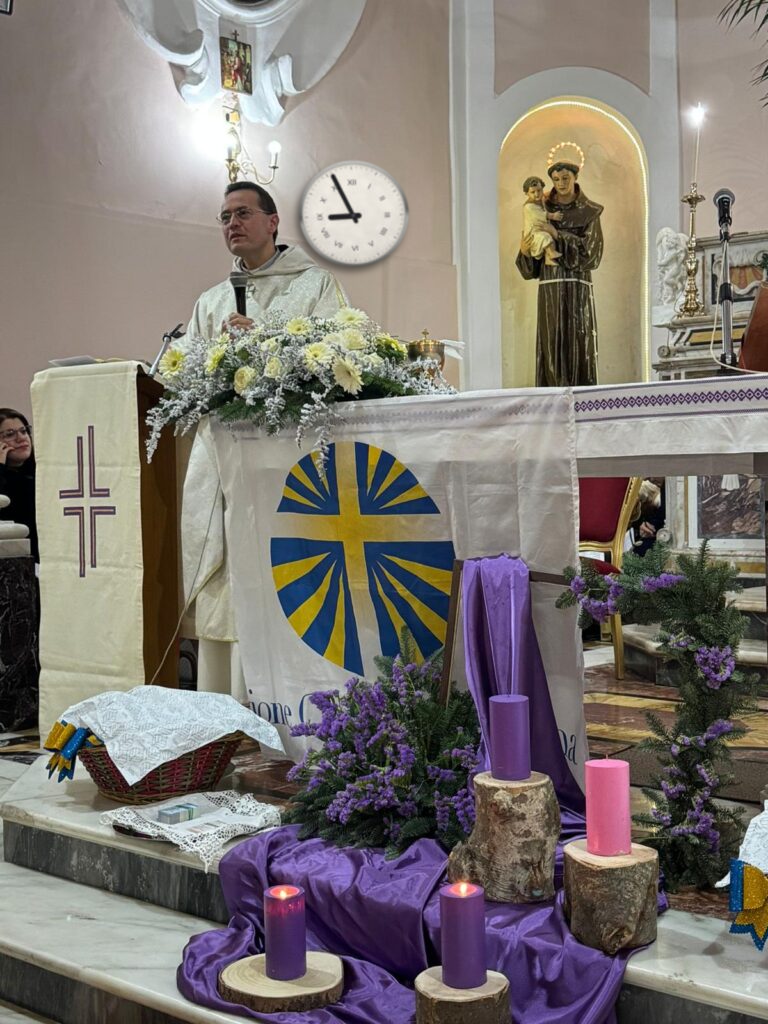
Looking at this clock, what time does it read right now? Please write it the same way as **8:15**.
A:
**8:56**
